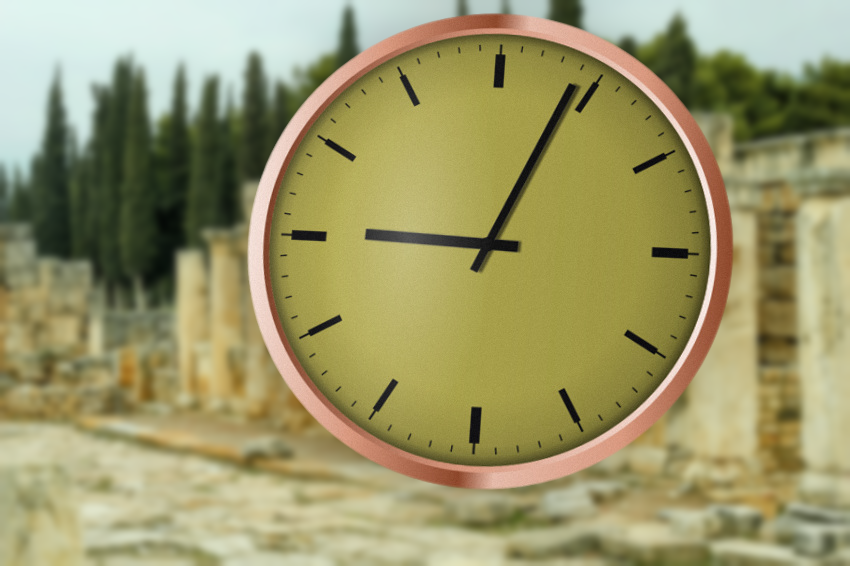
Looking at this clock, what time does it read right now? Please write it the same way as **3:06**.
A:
**9:04**
